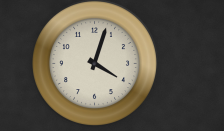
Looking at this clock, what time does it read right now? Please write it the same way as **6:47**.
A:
**4:03**
